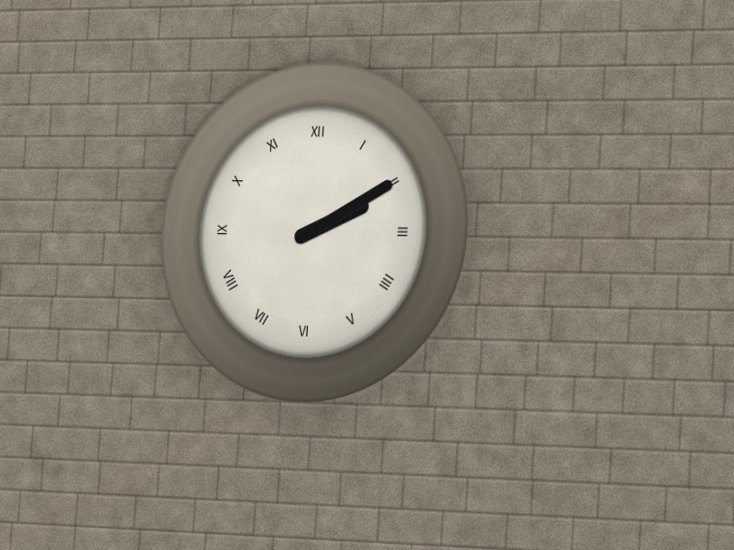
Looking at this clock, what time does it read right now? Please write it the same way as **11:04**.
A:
**2:10**
